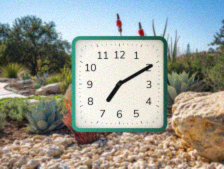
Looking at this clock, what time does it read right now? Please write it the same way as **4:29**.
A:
**7:10**
